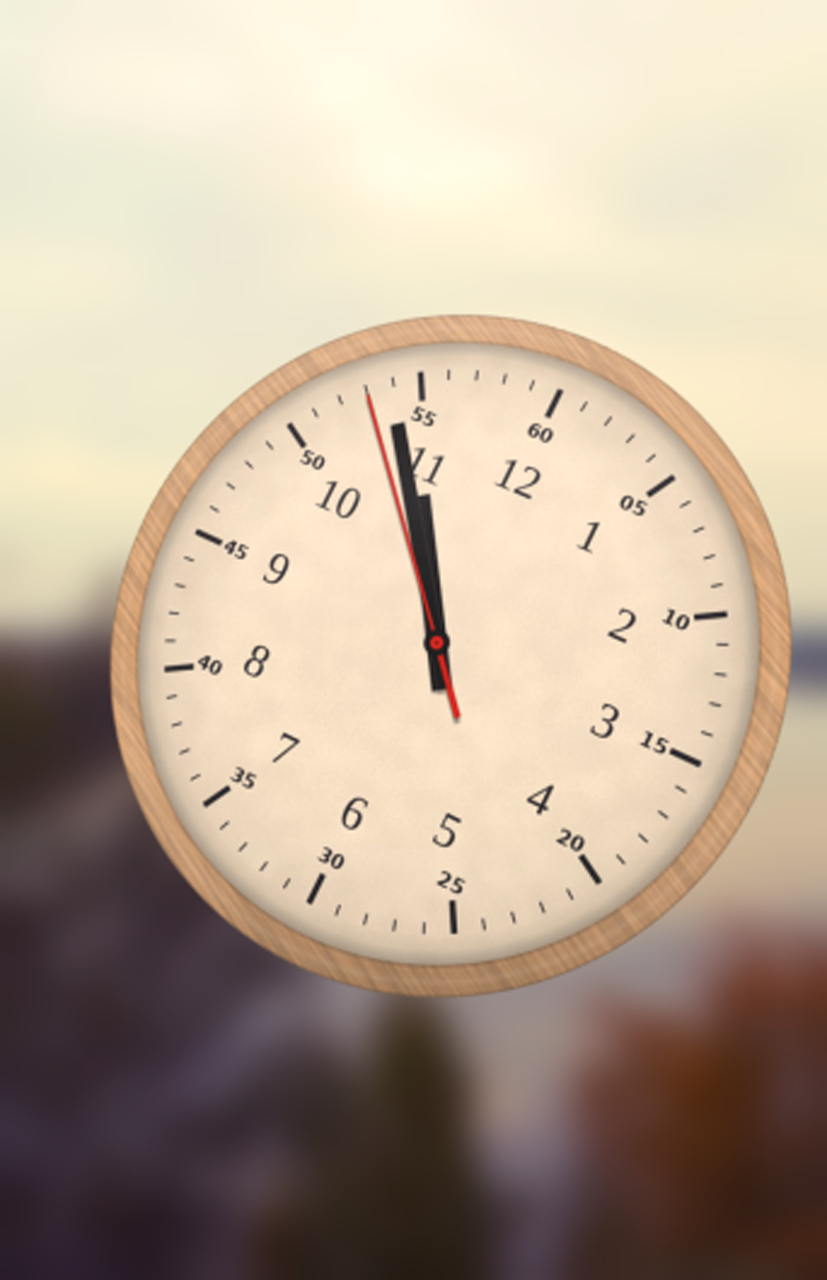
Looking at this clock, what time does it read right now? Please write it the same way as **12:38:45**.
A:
**10:53:53**
